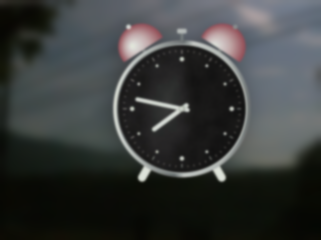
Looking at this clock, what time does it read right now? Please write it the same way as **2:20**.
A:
**7:47**
